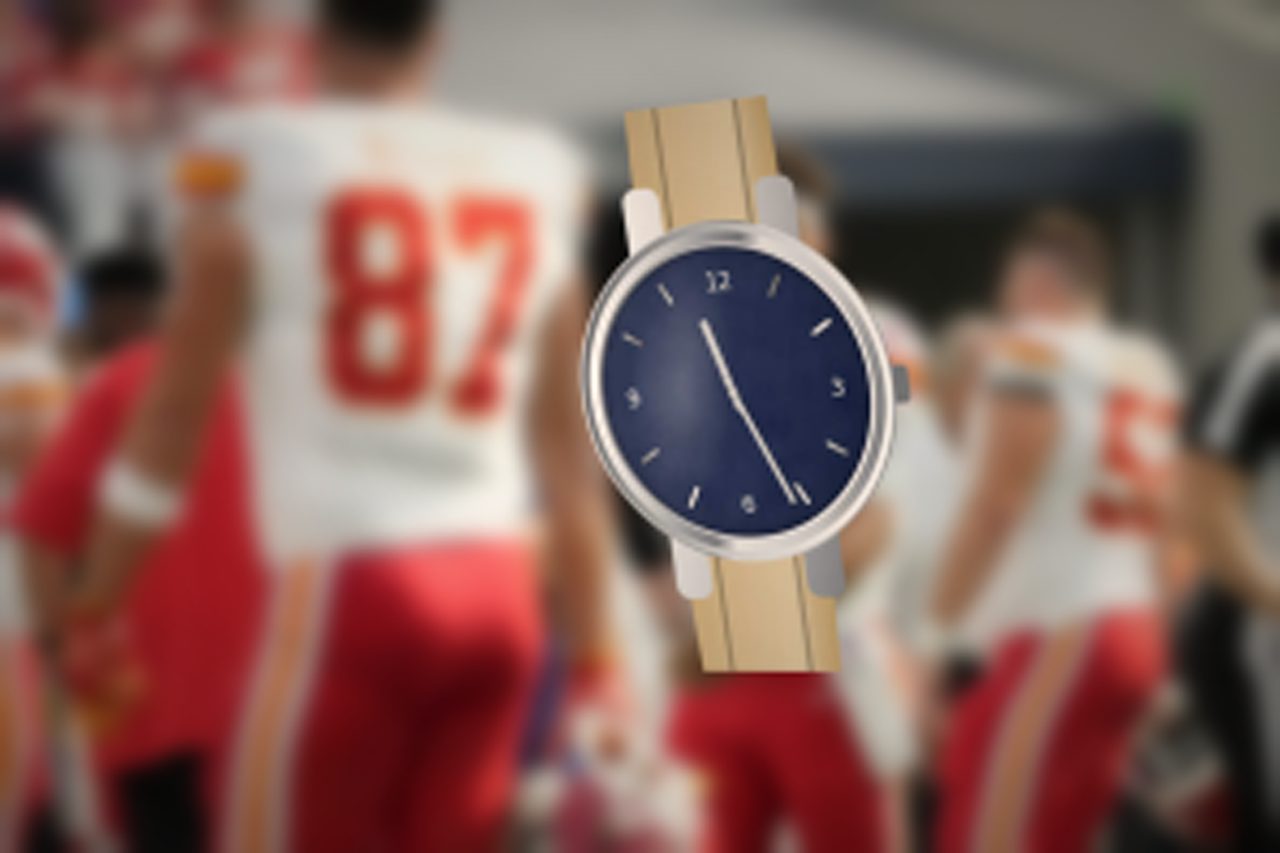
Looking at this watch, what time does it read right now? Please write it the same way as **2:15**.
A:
**11:26**
